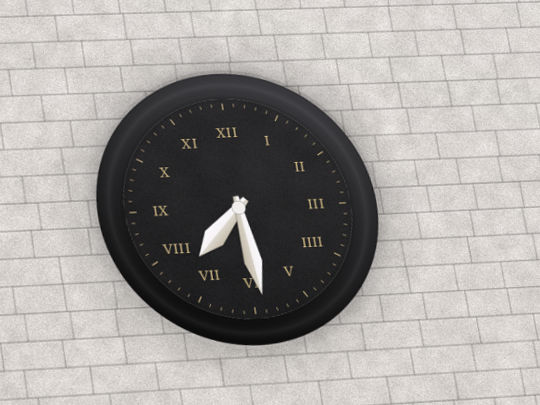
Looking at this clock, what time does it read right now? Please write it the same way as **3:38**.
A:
**7:29**
